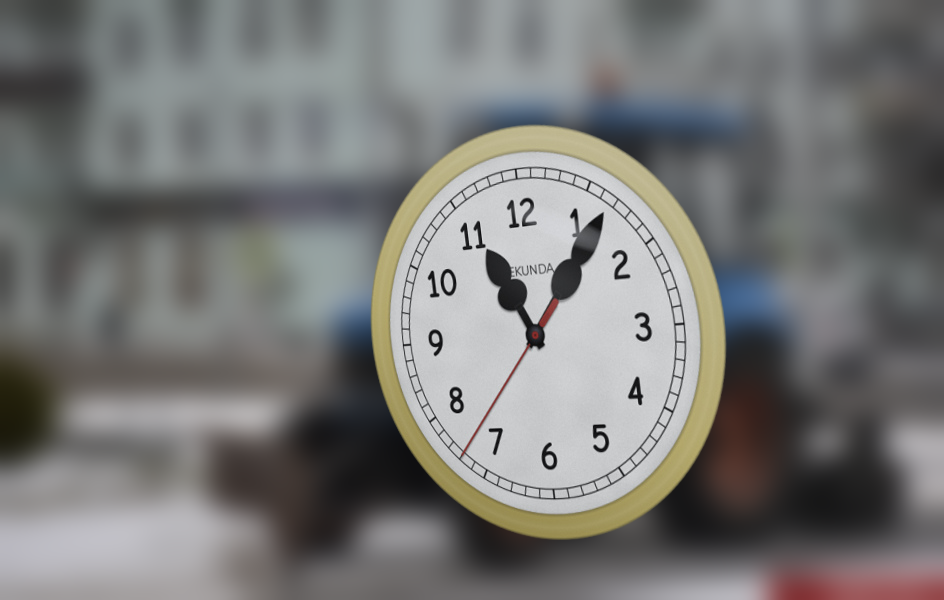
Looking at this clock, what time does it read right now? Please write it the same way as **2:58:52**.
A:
**11:06:37**
